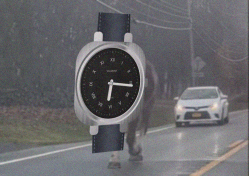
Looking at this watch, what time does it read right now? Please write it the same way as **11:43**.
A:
**6:16**
